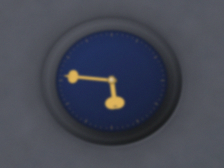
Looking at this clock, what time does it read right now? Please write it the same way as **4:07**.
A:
**5:46**
